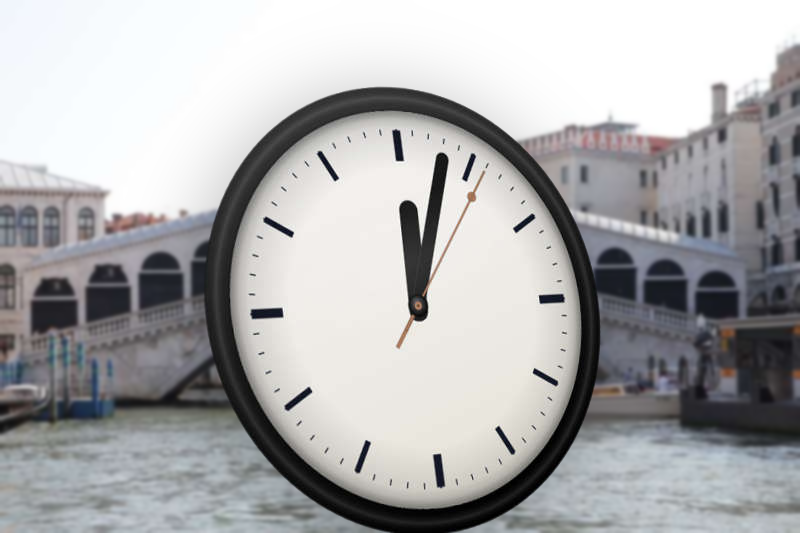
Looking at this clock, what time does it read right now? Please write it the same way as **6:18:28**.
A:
**12:03:06**
